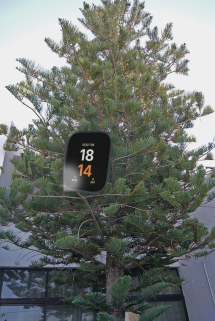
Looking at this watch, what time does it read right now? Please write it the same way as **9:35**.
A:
**18:14**
